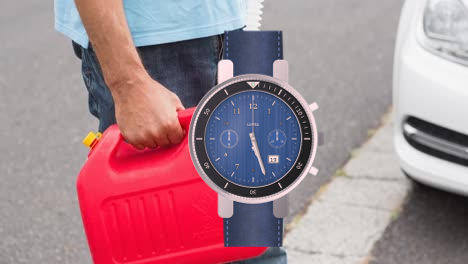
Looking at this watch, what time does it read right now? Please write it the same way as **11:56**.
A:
**5:27**
